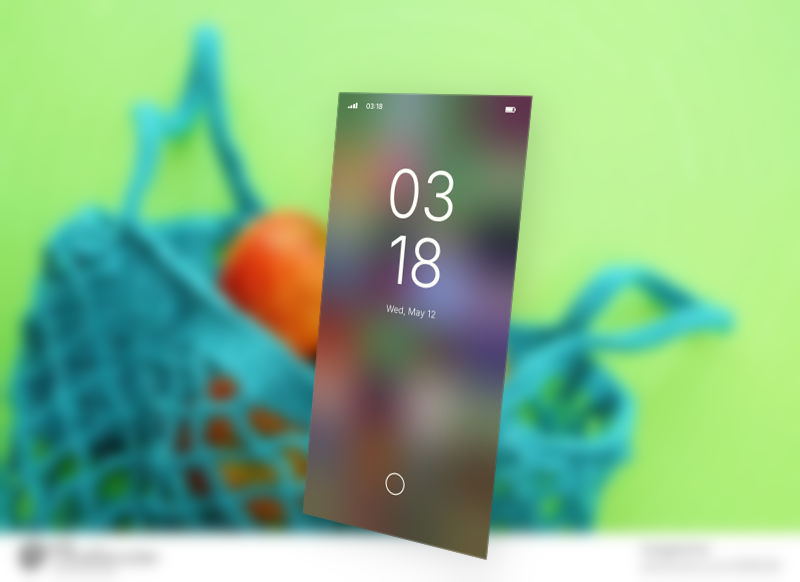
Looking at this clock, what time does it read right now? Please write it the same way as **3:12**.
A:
**3:18**
